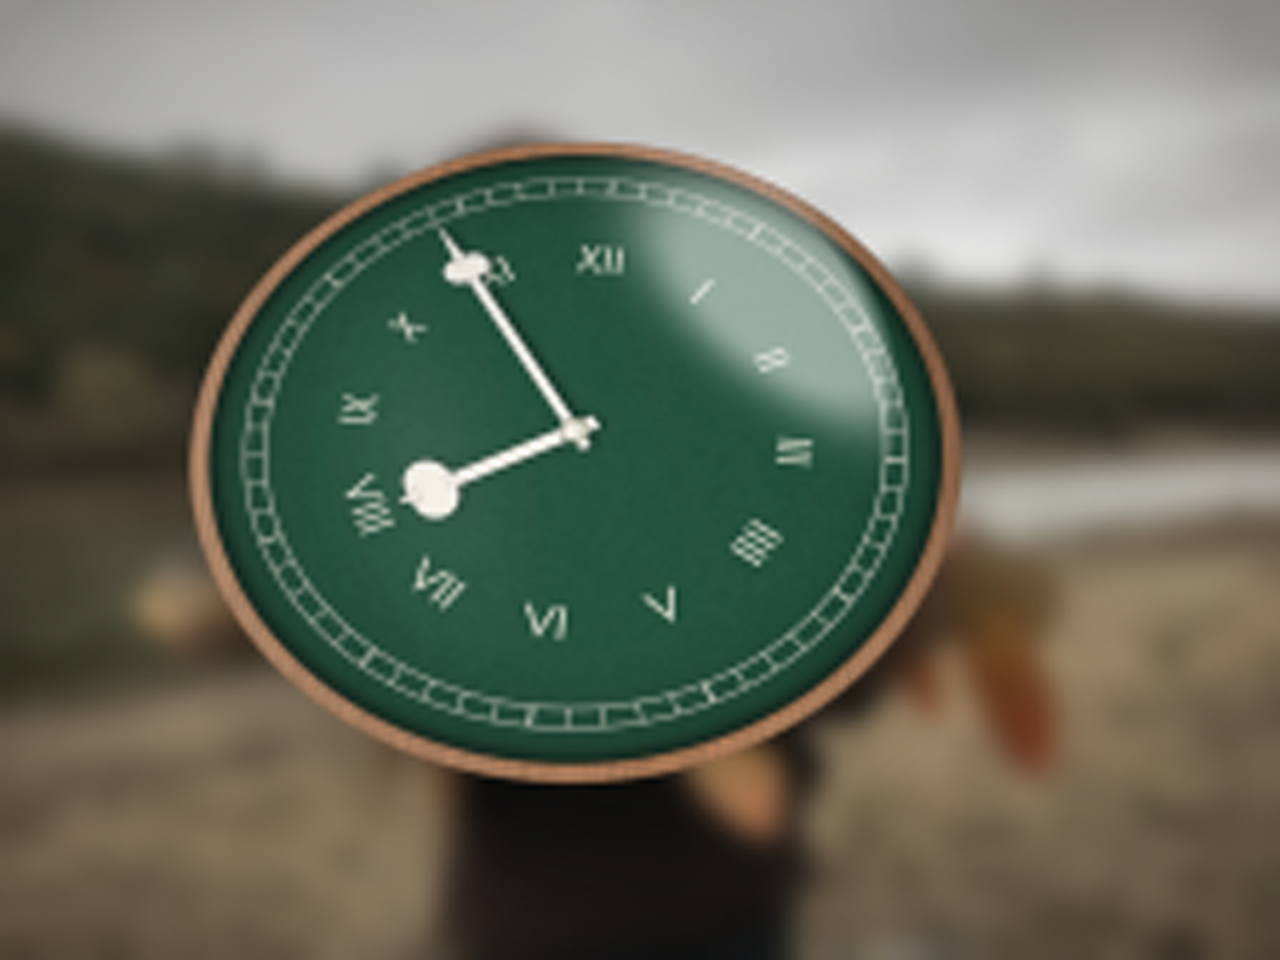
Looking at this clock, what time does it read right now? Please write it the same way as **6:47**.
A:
**7:54**
